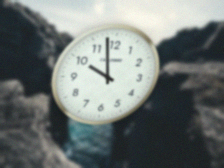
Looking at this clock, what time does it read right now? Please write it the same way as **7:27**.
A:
**9:58**
